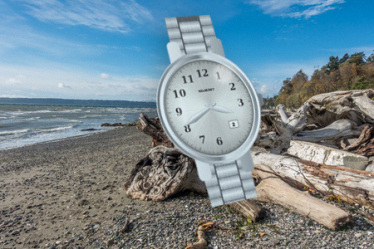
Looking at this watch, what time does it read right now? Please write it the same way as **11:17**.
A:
**3:41**
